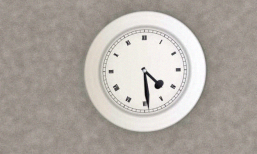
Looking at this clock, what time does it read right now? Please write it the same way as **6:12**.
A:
**4:29**
